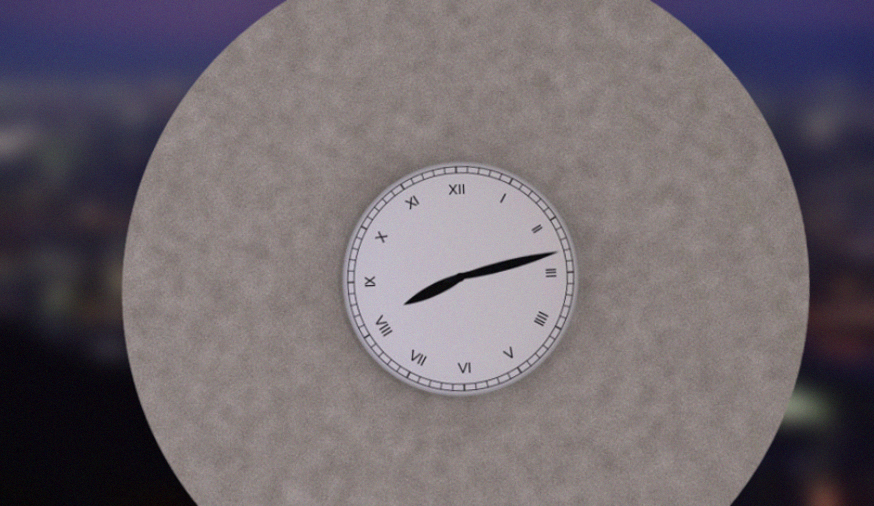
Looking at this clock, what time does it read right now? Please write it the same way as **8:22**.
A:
**8:13**
